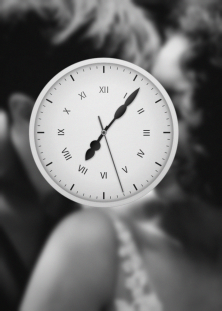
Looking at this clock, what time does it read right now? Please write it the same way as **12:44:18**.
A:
**7:06:27**
